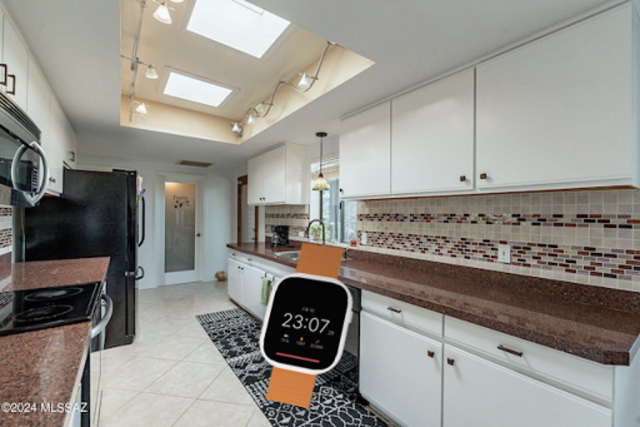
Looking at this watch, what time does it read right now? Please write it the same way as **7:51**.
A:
**23:07**
